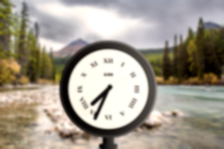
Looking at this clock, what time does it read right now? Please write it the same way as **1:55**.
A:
**7:34**
